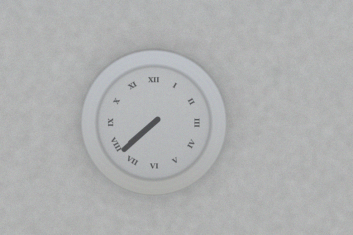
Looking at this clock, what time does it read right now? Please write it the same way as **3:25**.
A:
**7:38**
